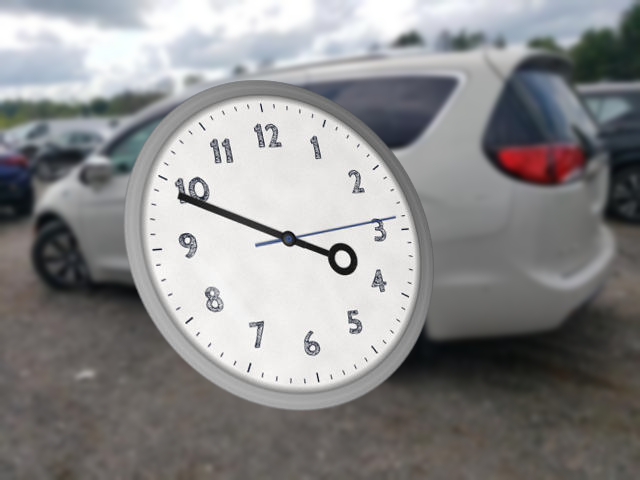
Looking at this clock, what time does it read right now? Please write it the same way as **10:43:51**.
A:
**3:49:14**
